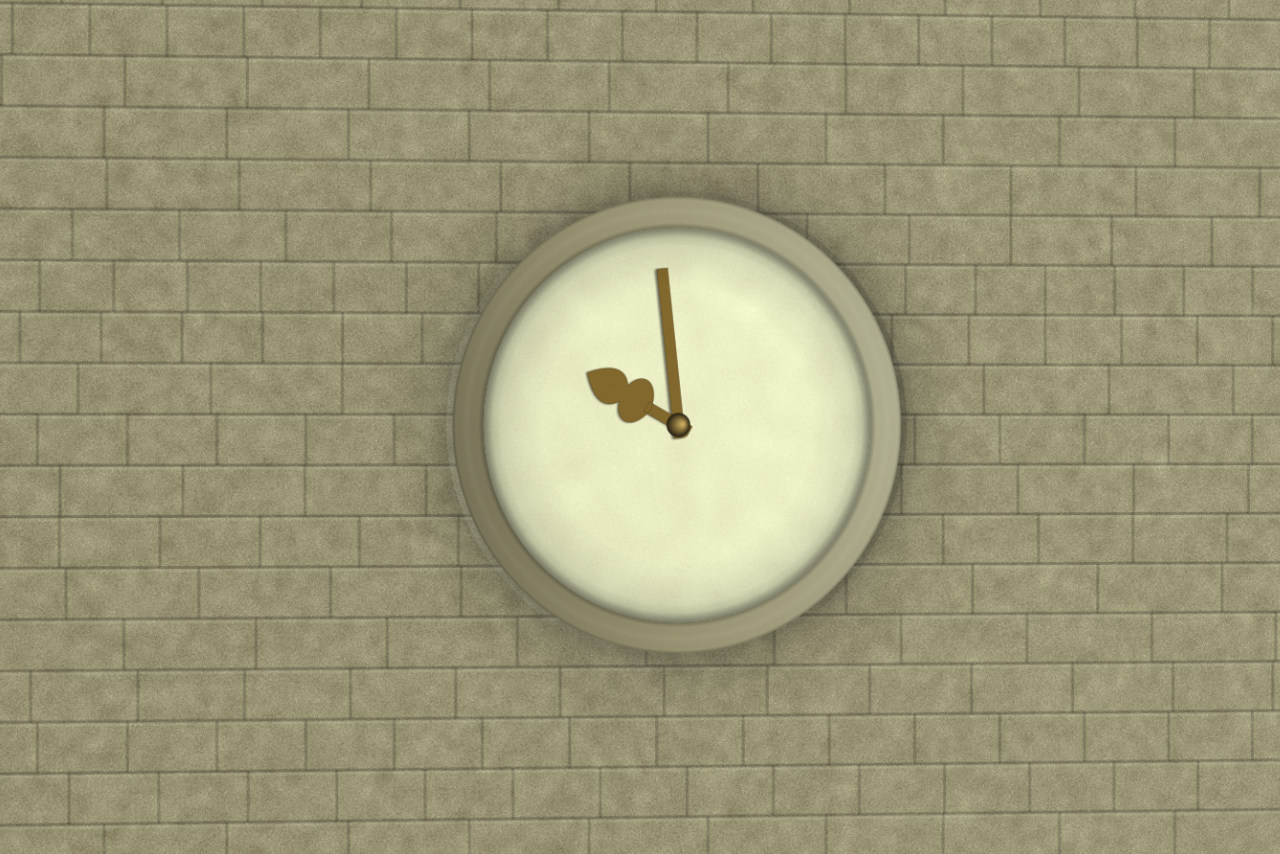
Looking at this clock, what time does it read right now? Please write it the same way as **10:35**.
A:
**9:59**
